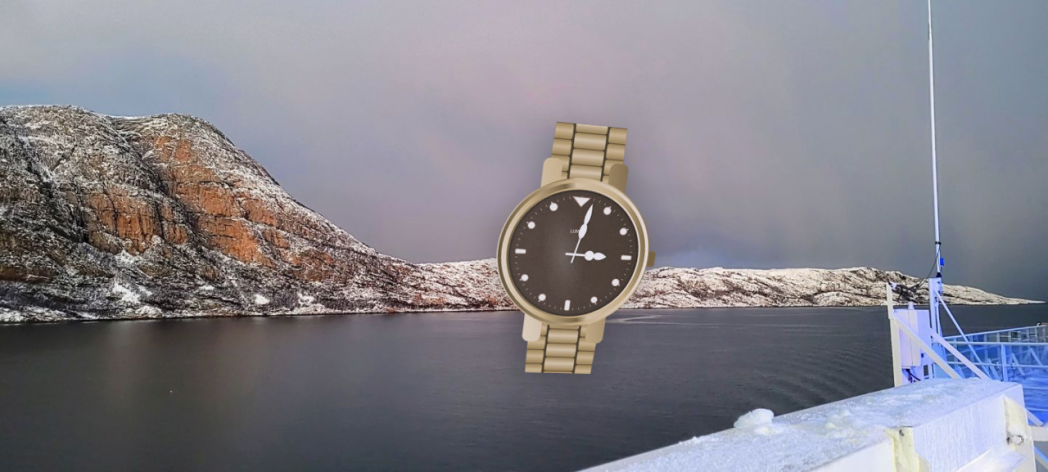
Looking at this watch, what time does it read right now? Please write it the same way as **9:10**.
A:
**3:02**
